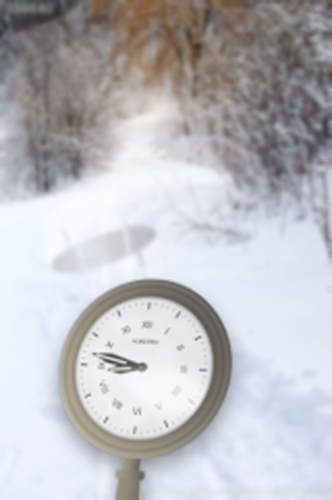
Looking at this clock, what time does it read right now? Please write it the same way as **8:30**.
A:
**8:47**
